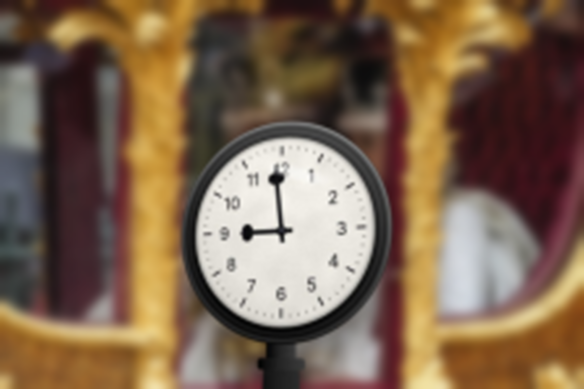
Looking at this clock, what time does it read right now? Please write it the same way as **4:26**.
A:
**8:59**
